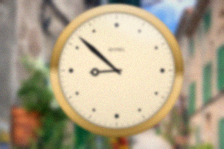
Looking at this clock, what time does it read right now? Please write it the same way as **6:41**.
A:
**8:52**
